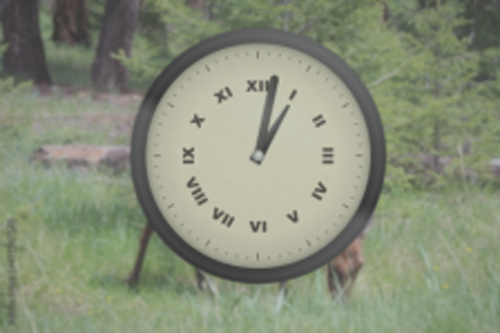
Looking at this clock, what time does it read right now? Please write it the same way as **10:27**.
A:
**1:02**
